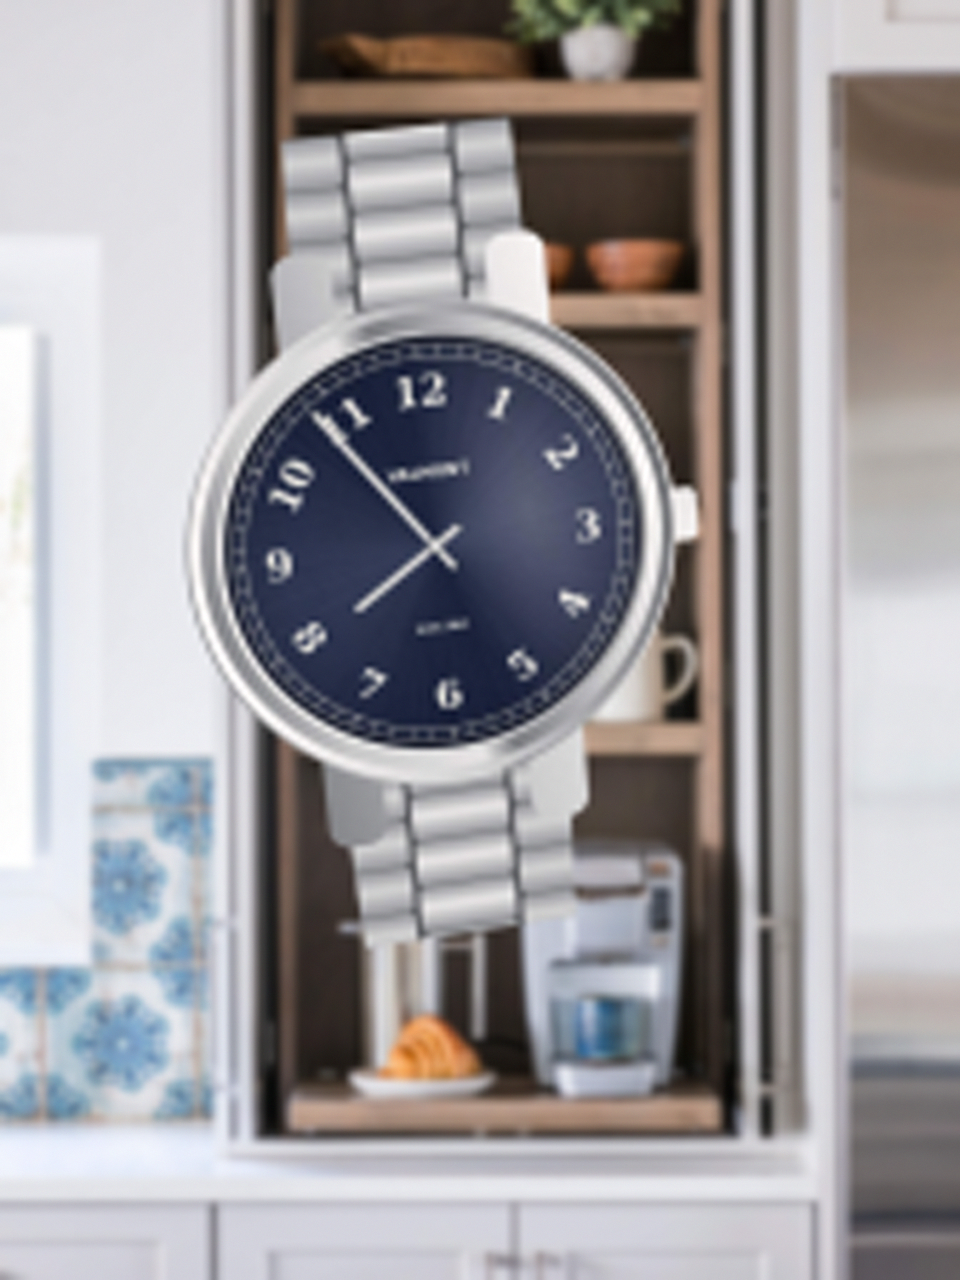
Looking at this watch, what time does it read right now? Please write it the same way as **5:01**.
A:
**7:54**
